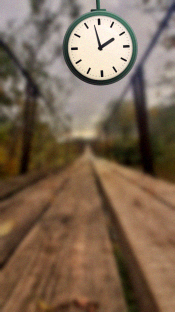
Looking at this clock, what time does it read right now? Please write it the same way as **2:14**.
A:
**1:58**
